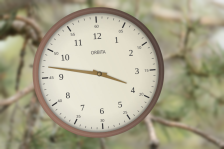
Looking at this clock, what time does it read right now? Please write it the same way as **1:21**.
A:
**3:47**
